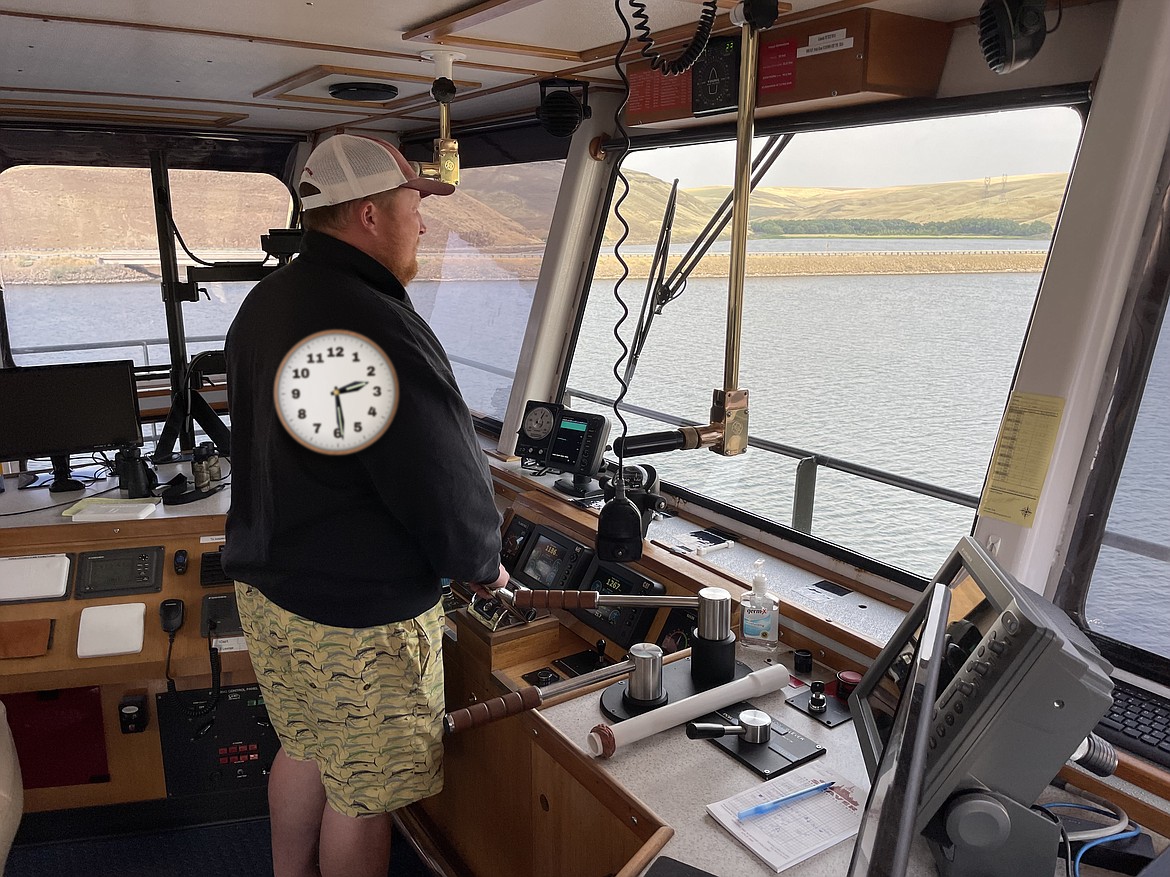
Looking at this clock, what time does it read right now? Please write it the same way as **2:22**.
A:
**2:29**
